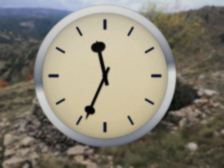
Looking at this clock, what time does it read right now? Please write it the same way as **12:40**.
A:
**11:34**
